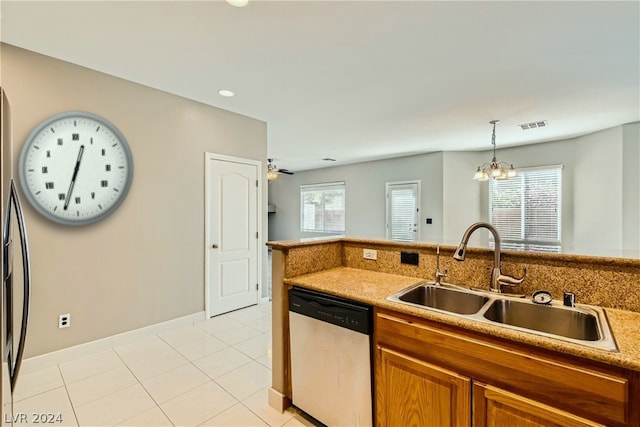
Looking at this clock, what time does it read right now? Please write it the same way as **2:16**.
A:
**12:33**
